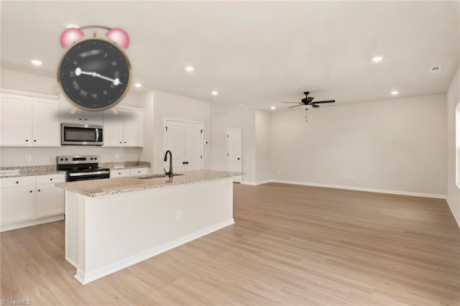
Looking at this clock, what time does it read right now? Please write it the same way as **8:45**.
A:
**9:18**
